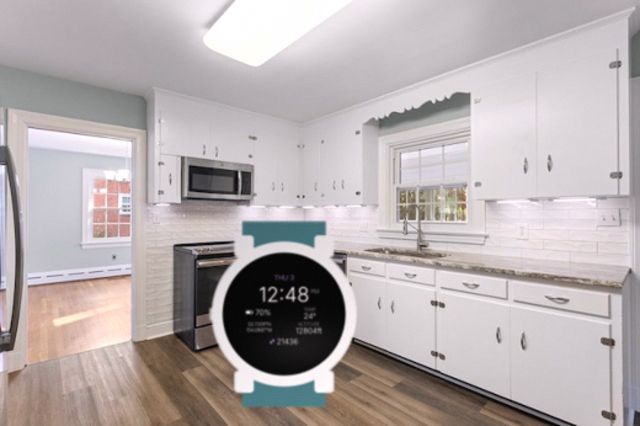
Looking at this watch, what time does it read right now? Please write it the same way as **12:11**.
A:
**12:48**
